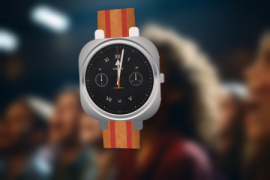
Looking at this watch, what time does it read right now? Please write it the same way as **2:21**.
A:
**12:02**
